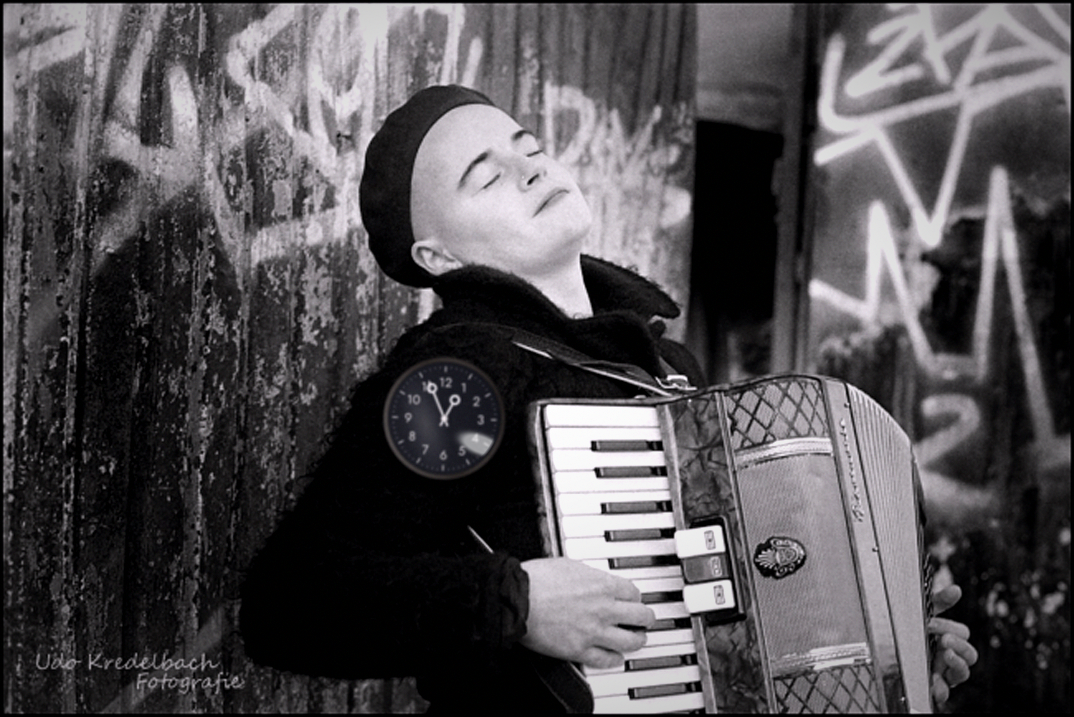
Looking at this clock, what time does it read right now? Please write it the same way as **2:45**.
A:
**12:56**
